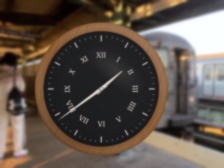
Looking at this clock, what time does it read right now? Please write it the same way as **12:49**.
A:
**1:39**
